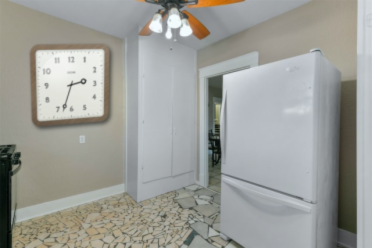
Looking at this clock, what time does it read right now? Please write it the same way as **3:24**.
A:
**2:33**
